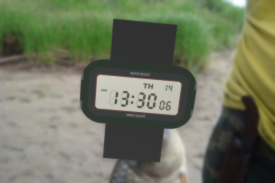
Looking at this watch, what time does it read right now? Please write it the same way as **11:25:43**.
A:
**13:30:06**
